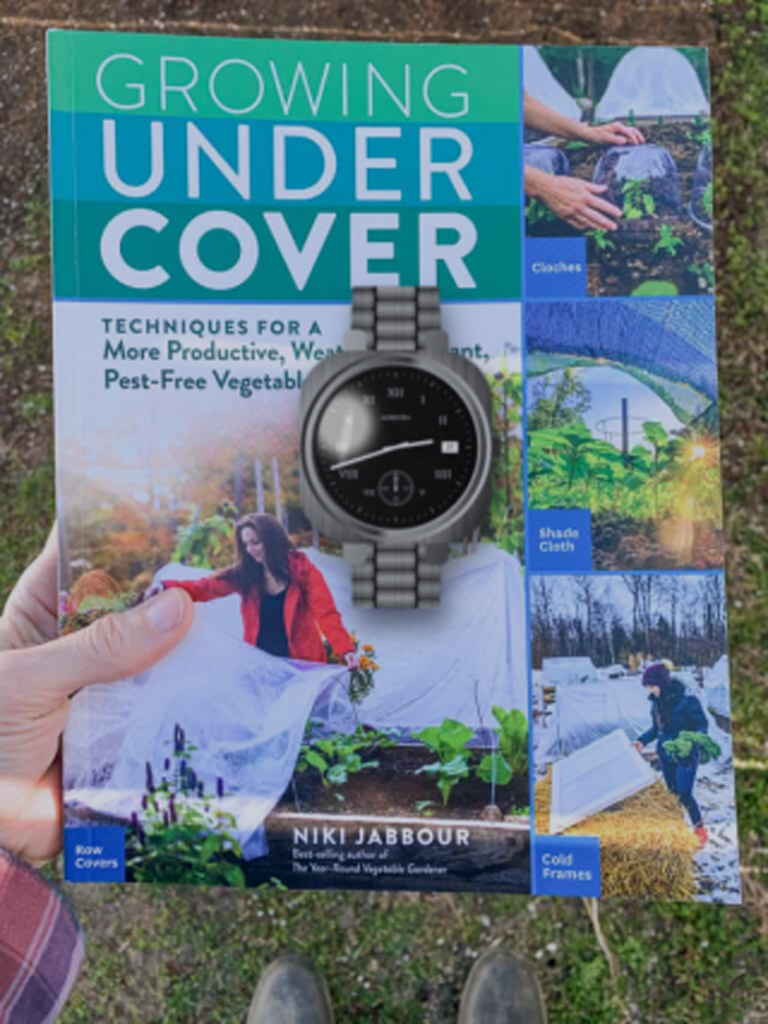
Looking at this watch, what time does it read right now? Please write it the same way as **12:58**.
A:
**2:42**
